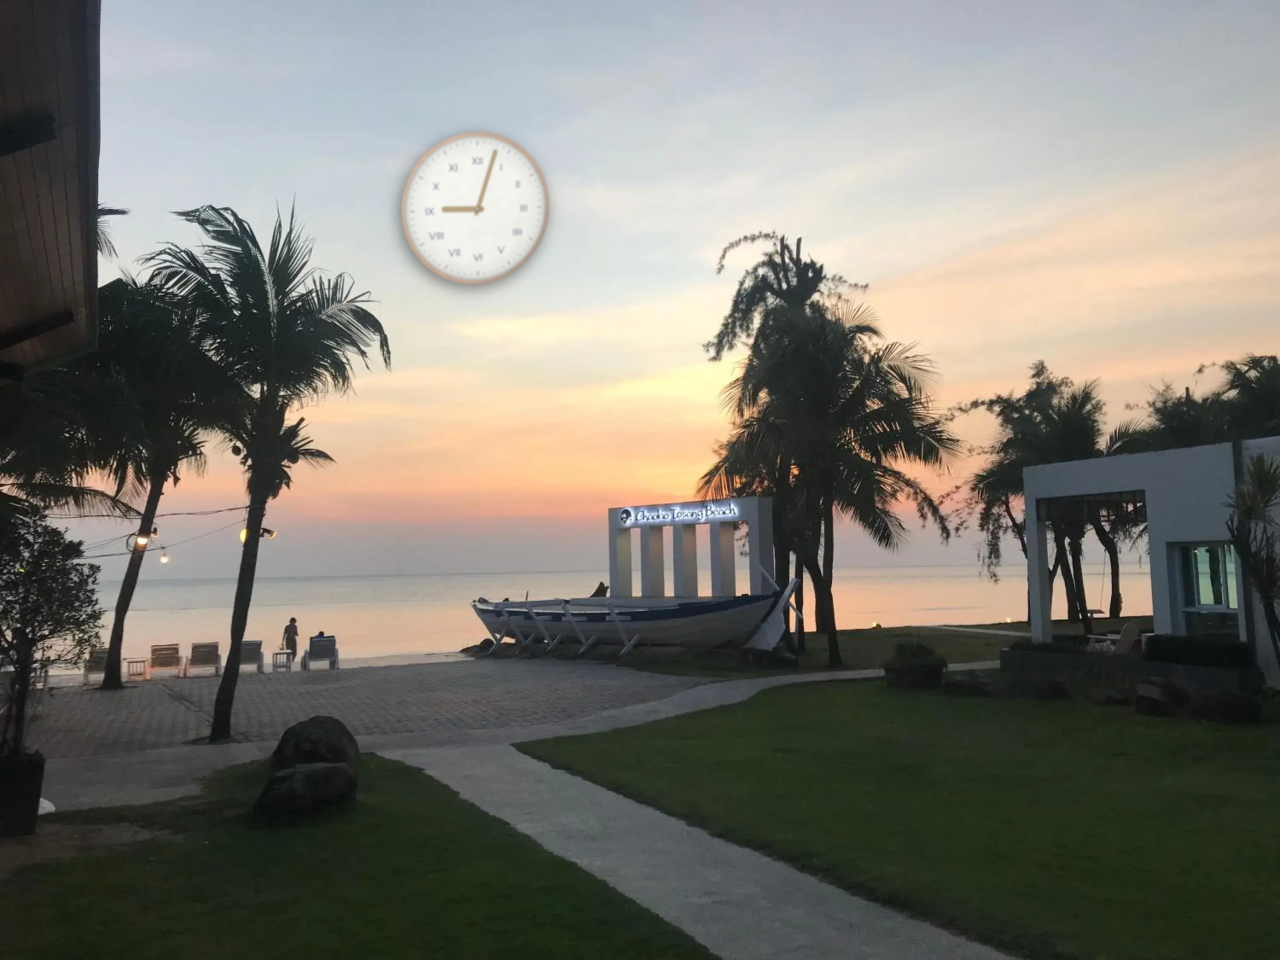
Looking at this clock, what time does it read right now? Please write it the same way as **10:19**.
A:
**9:03**
